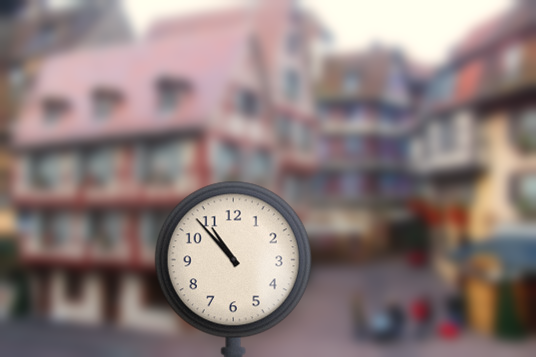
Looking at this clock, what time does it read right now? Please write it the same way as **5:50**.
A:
**10:53**
